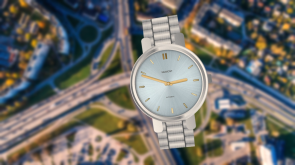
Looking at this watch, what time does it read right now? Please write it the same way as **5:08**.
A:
**2:49**
